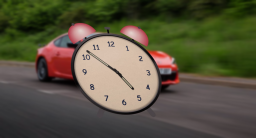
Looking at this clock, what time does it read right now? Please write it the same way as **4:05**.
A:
**4:52**
